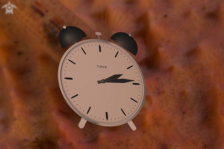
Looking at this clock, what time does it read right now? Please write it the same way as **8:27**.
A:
**2:14**
